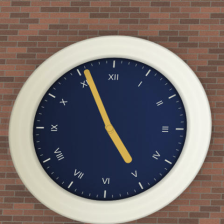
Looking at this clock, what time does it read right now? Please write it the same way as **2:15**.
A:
**4:56**
